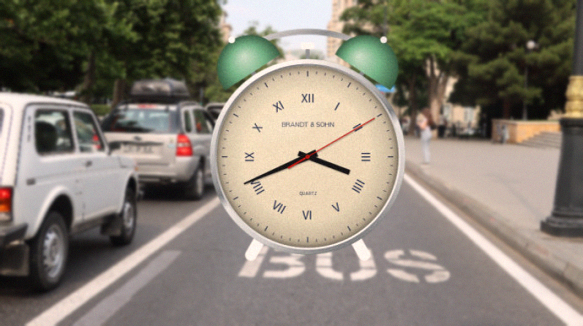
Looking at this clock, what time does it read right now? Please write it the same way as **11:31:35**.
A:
**3:41:10**
